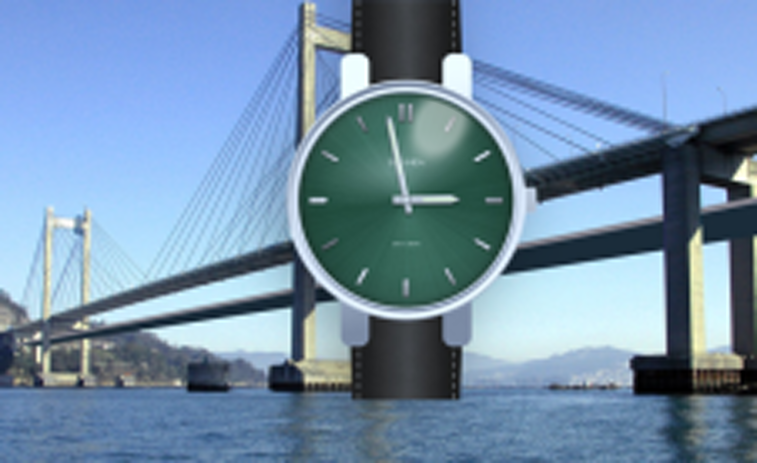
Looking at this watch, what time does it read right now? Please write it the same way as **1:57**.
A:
**2:58**
